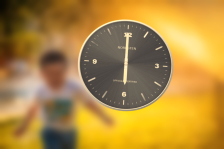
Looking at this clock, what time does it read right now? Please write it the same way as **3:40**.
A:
**6:00**
